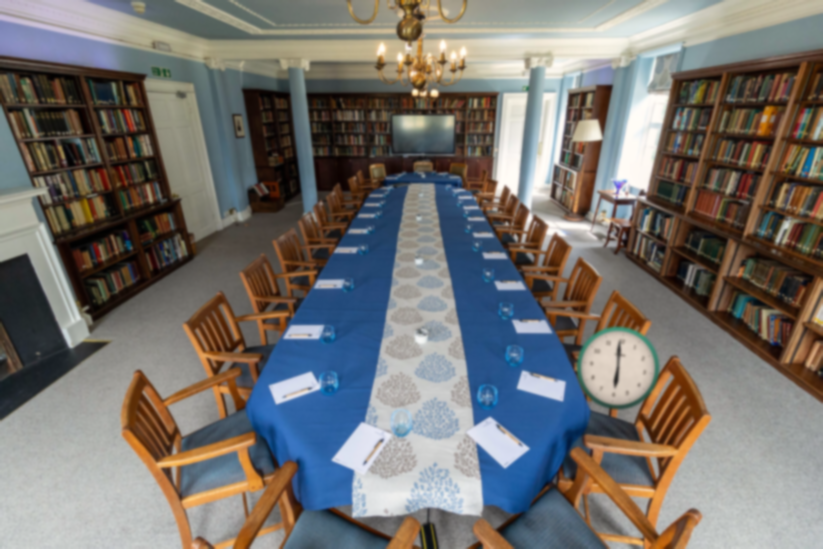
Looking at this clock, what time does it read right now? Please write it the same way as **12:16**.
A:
**5:59**
